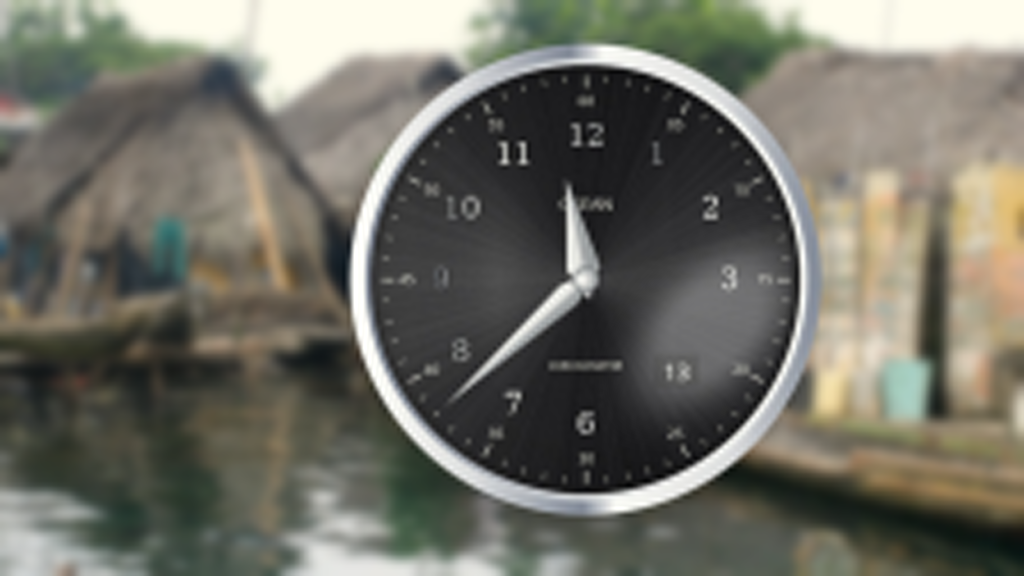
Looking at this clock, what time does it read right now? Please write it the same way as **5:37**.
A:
**11:38**
